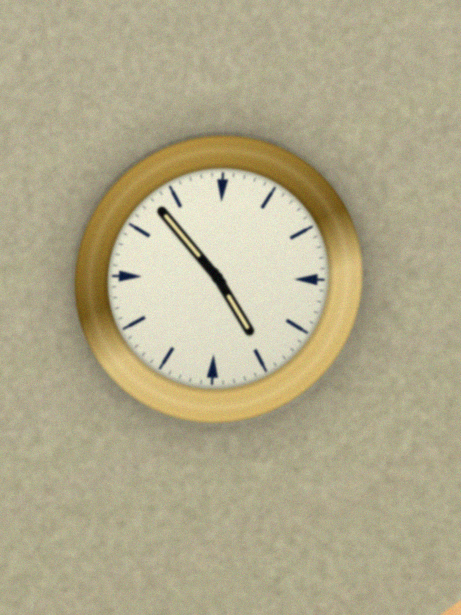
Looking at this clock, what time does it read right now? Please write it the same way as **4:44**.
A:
**4:53**
